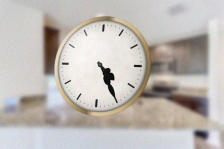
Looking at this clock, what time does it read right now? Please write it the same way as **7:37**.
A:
**4:25**
